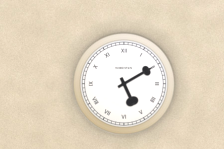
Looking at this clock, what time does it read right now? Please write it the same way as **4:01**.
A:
**5:10**
